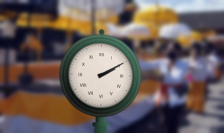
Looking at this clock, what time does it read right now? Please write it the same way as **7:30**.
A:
**2:10**
